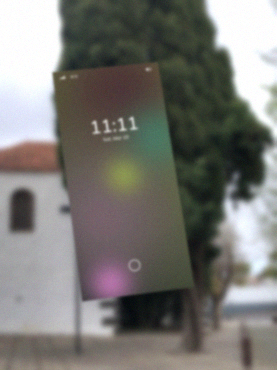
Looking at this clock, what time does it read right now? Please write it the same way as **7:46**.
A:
**11:11**
